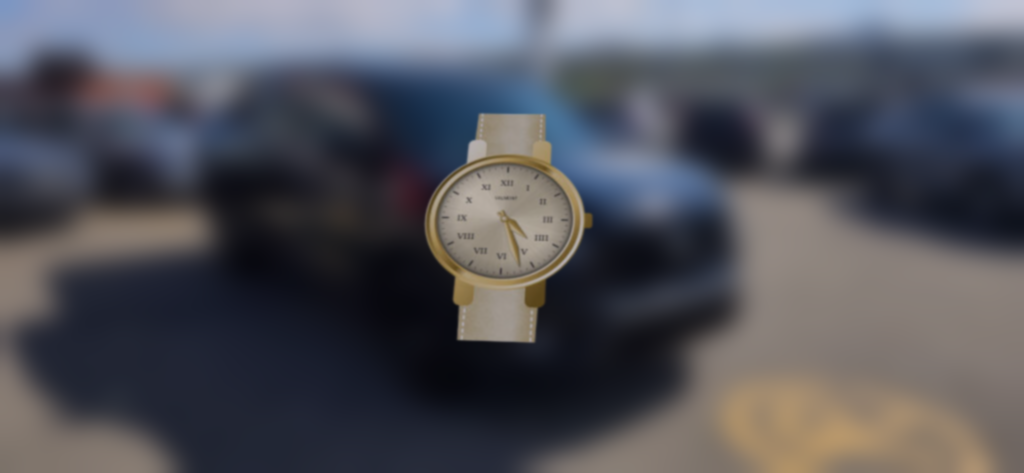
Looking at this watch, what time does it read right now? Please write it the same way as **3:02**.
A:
**4:27**
